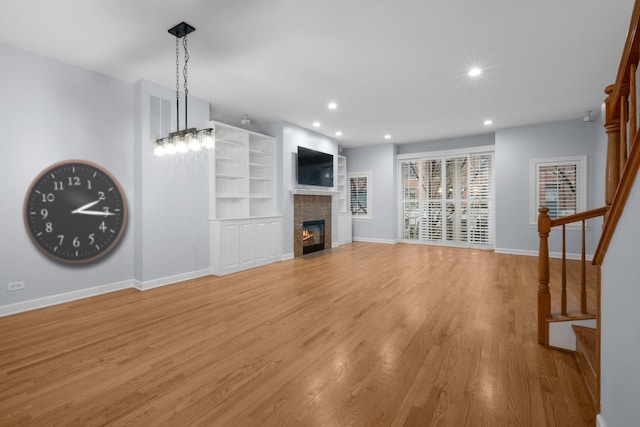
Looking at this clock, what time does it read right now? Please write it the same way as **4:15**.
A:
**2:16**
